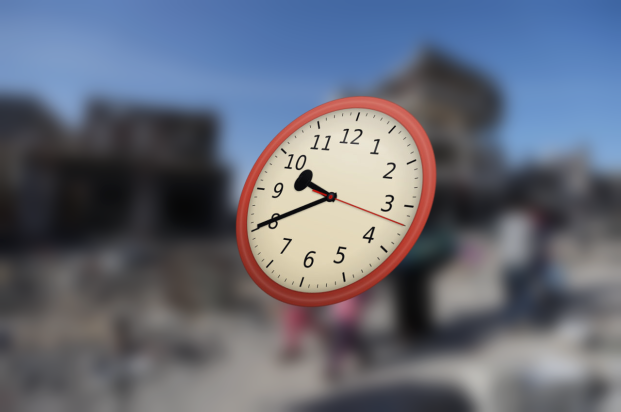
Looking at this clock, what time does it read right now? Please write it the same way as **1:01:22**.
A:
**9:40:17**
